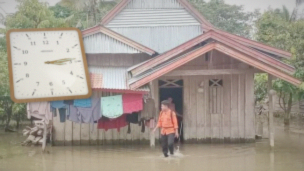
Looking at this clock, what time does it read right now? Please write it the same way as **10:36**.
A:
**3:14**
